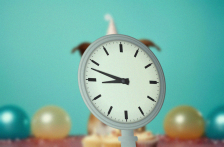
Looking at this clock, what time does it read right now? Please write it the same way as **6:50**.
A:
**8:48**
